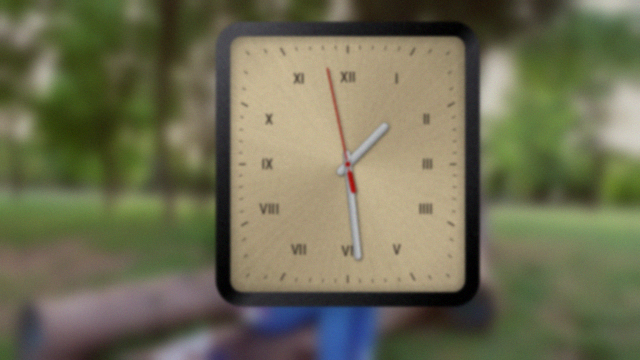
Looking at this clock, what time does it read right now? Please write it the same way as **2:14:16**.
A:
**1:28:58**
